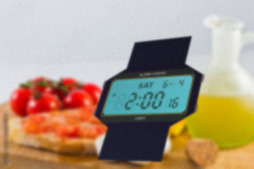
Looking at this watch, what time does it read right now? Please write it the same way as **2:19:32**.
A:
**2:00:16**
